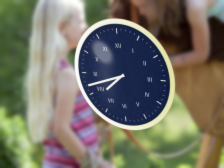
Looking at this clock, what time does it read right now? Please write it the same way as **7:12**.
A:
**7:42**
